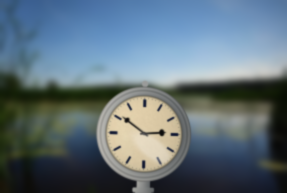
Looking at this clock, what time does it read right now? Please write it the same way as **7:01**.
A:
**2:51**
